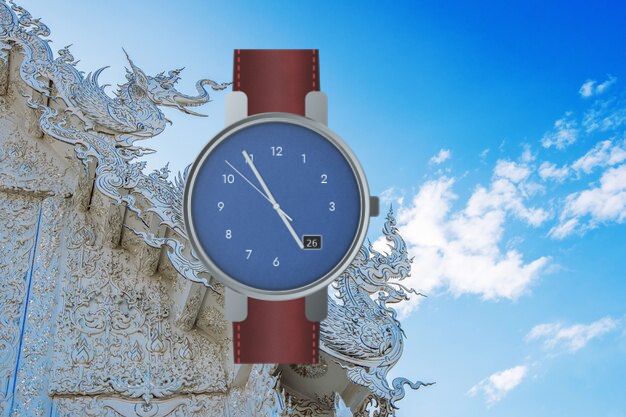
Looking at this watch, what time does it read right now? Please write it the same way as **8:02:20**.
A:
**4:54:52**
